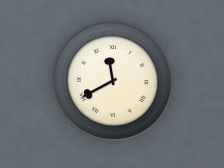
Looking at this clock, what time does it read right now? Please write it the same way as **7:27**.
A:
**11:40**
